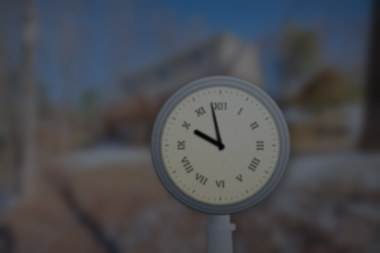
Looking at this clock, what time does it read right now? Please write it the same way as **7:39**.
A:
**9:58**
